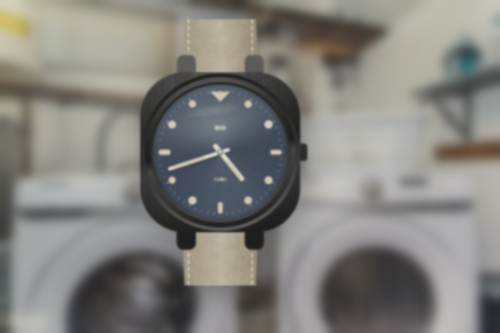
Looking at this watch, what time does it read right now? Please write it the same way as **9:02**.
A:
**4:42**
